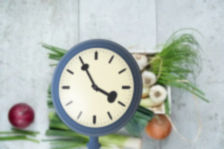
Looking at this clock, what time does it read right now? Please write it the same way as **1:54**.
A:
**3:55**
